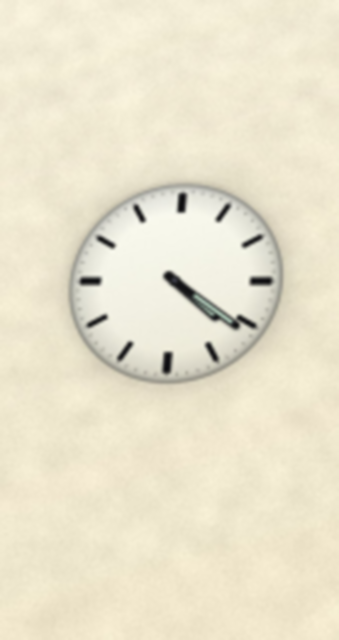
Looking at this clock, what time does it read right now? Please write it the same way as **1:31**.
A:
**4:21**
